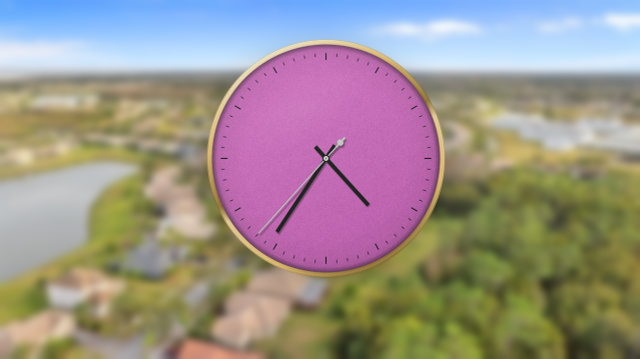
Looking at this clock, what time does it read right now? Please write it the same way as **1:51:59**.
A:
**4:35:37**
